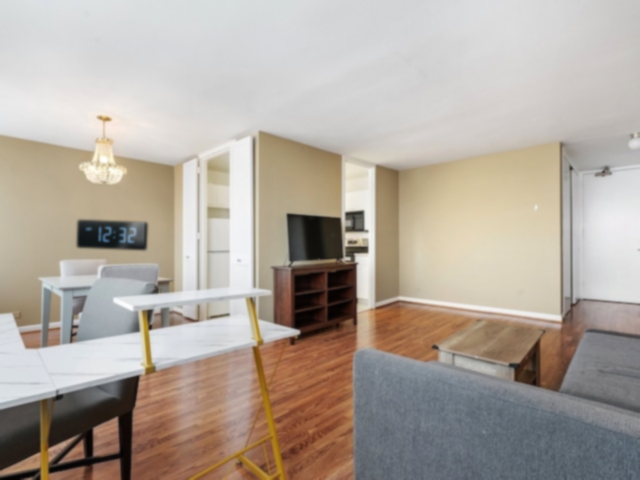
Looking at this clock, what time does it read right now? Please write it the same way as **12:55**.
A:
**12:32**
